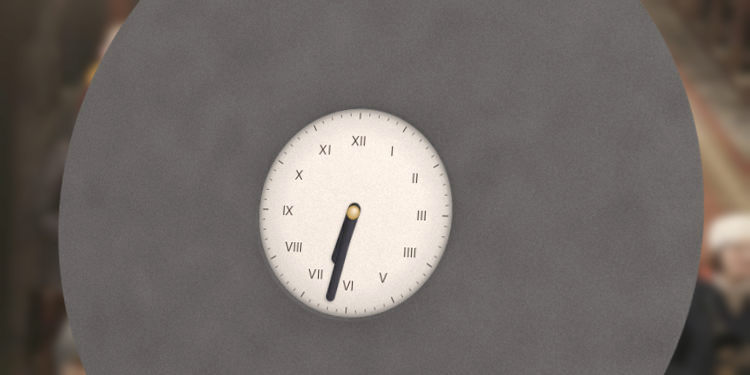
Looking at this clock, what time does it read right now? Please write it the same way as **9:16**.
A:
**6:32**
